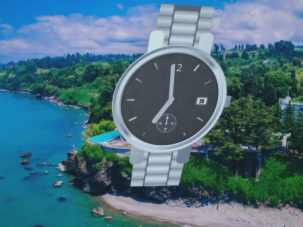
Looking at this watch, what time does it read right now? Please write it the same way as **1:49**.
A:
**6:59**
